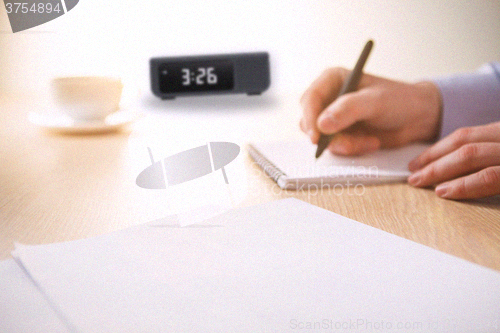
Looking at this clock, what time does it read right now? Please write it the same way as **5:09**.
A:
**3:26**
